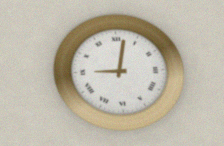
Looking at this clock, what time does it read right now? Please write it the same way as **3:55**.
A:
**9:02**
